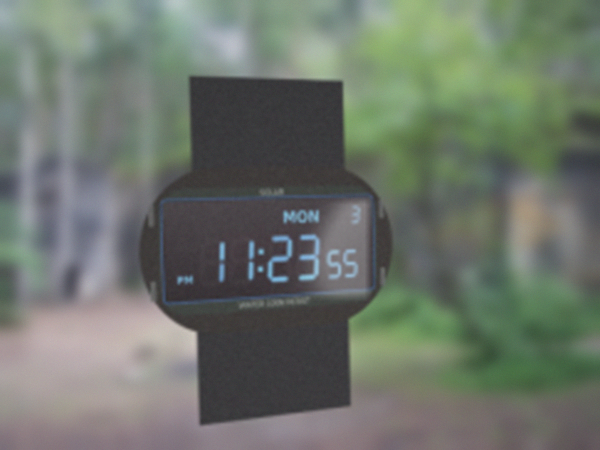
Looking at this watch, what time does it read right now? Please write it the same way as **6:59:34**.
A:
**11:23:55**
